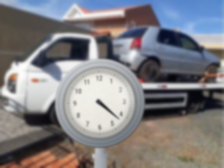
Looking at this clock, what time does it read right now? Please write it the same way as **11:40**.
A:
**4:22**
